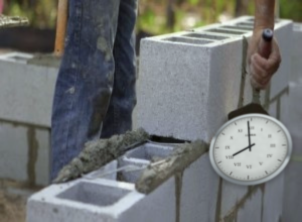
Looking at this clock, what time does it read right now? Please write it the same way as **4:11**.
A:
**7:59**
